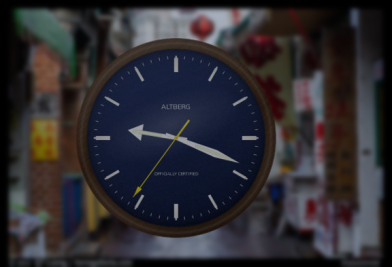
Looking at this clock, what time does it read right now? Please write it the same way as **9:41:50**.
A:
**9:18:36**
